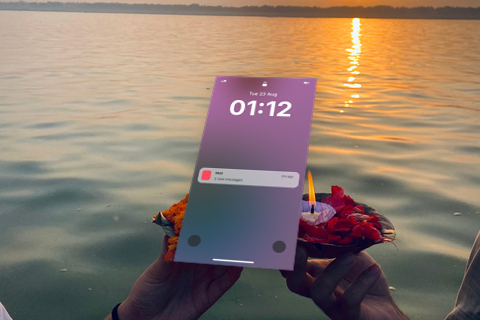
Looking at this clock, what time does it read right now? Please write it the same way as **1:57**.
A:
**1:12**
